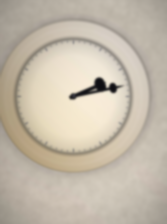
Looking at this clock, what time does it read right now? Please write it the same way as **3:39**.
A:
**2:13**
